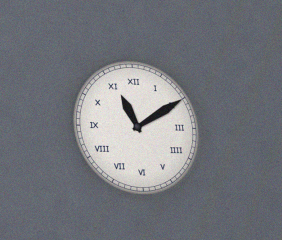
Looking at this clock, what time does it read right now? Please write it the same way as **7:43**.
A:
**11:10**
